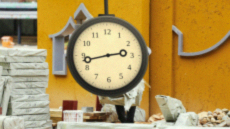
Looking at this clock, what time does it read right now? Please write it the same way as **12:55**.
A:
**2:43**
